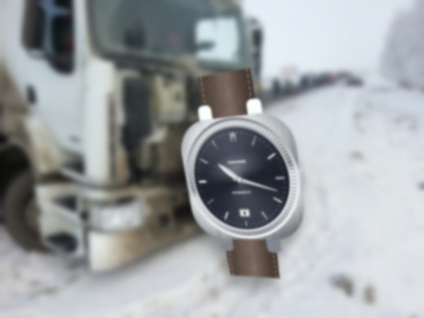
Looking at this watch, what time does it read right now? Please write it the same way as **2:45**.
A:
**10:18**
